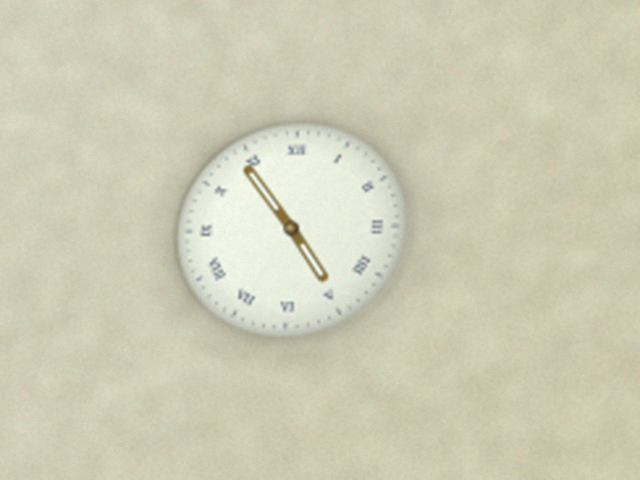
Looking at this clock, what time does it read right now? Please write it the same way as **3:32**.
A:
**4:54**
